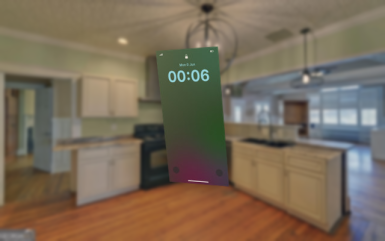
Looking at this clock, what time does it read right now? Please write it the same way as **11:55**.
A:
**0:06**
